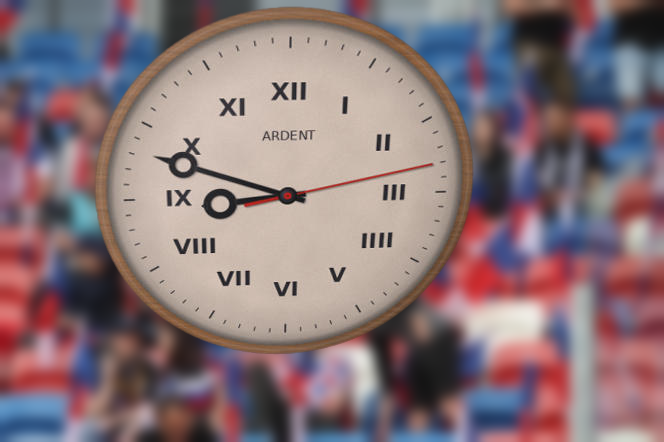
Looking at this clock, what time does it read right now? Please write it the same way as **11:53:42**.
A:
**8:48:13**
